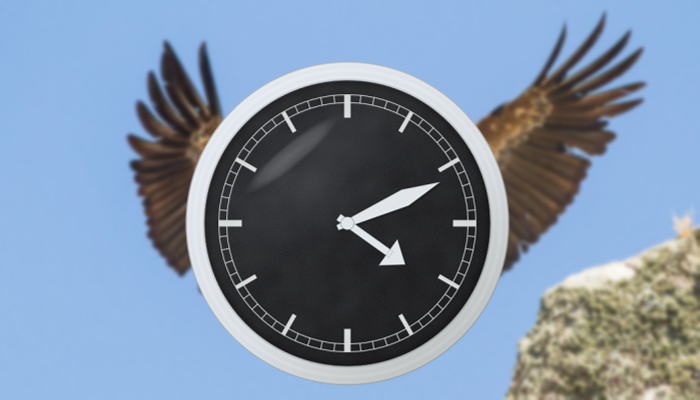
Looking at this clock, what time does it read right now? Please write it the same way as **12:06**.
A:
**4:11**
